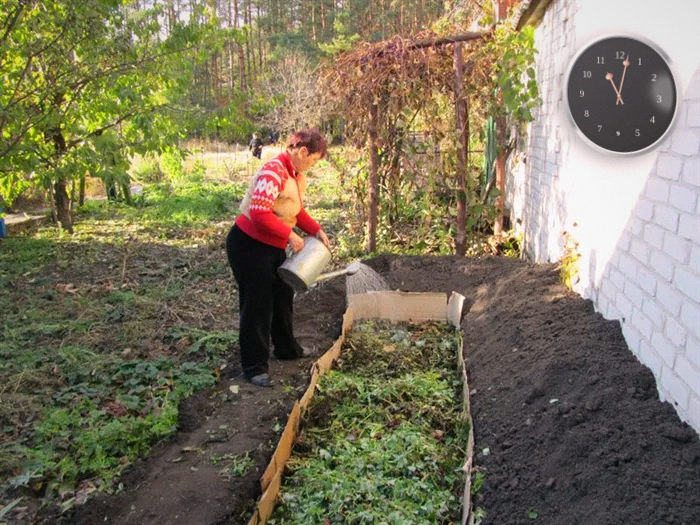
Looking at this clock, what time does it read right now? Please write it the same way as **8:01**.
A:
**11:02**
